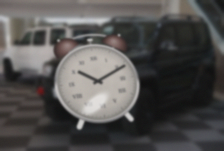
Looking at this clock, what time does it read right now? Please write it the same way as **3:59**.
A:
**10:11**
